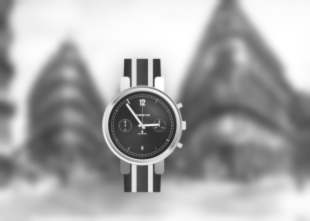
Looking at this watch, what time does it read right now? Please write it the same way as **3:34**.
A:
**2:54**
